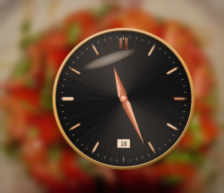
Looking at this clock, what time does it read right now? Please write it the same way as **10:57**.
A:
**11:26**
